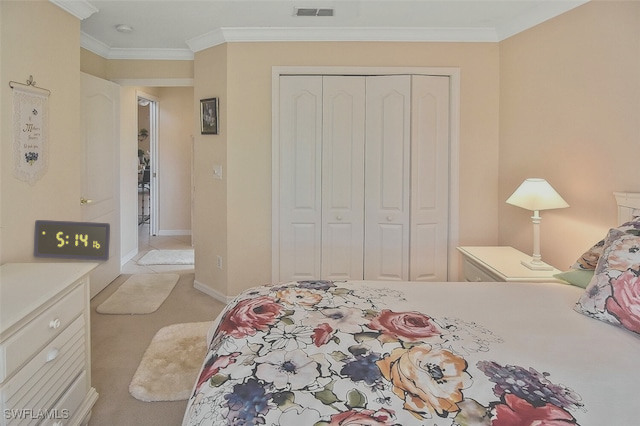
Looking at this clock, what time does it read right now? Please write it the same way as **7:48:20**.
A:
**5:14:16**
